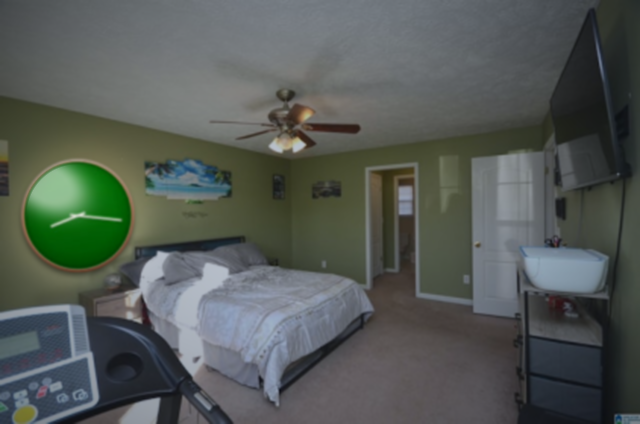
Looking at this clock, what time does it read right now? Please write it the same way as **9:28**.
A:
**8:16**
